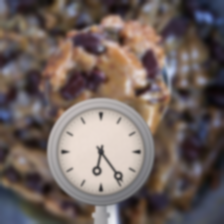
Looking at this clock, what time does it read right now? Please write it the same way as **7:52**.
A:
**6:24**
